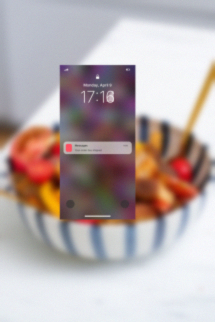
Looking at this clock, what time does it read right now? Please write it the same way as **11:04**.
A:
**17:16**
